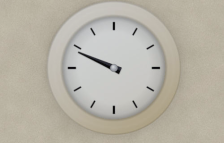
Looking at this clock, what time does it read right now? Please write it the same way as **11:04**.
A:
**9:49**
